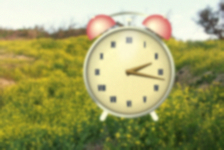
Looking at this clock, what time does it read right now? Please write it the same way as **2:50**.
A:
**2:17**
